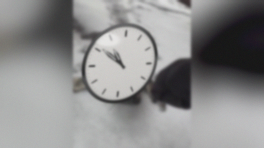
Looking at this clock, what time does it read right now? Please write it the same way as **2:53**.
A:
**10:51**
